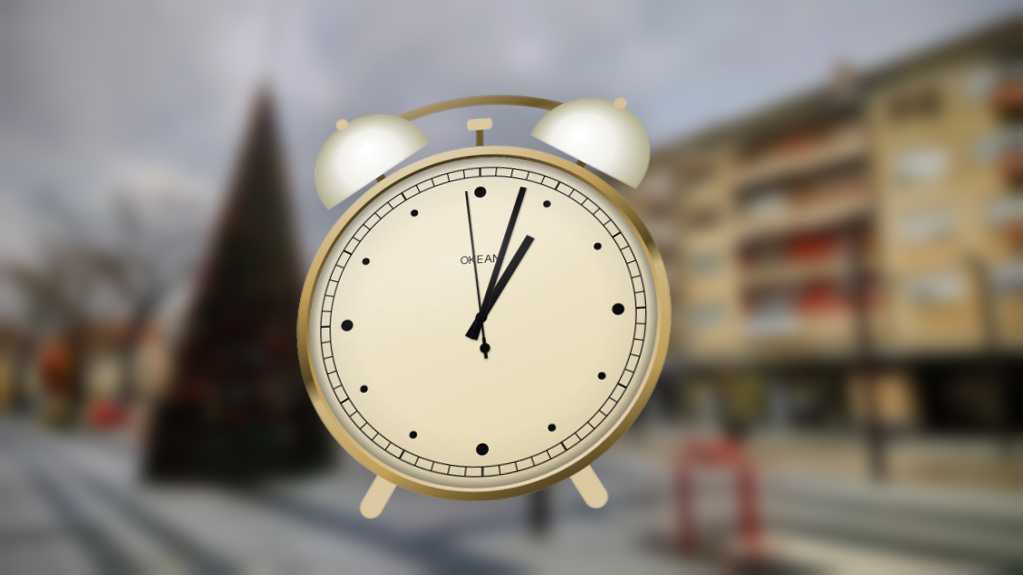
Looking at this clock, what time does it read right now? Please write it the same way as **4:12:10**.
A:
**1:02:59**
